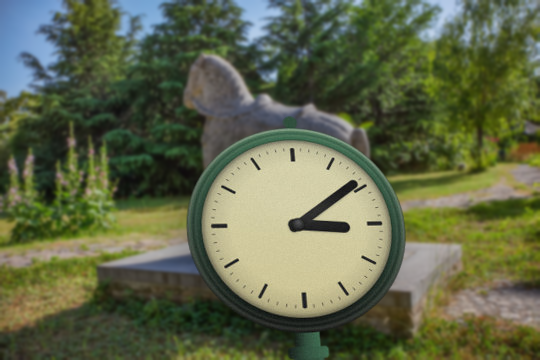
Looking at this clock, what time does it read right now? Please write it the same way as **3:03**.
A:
**3:09**
